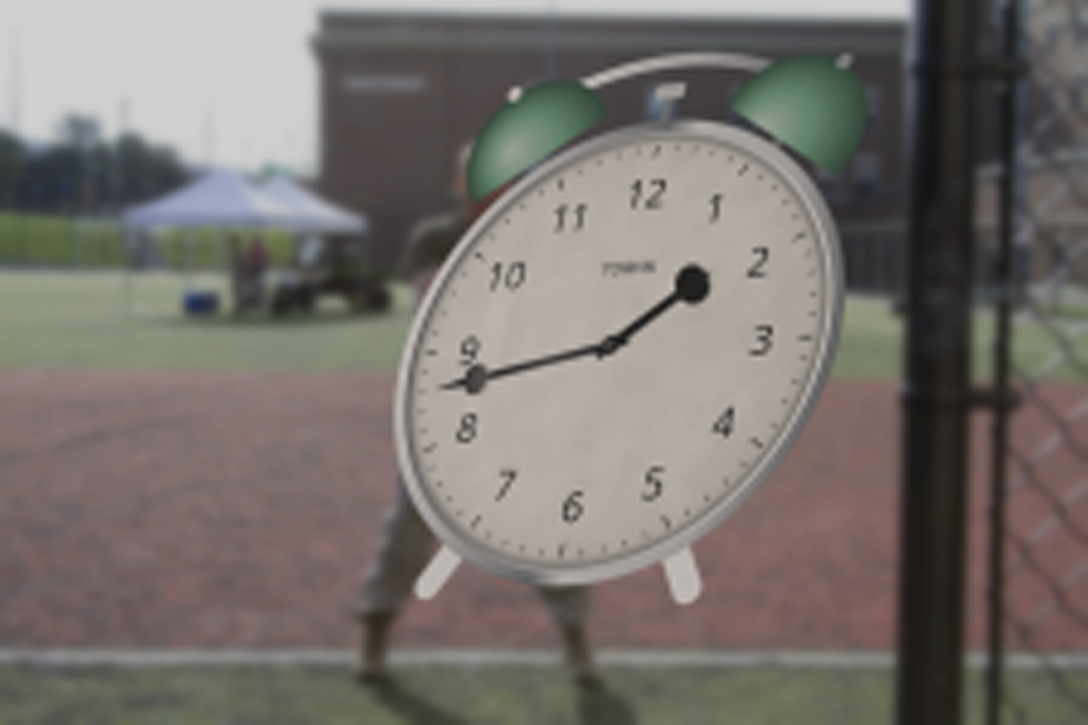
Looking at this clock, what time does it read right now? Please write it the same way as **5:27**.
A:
**1:43**
